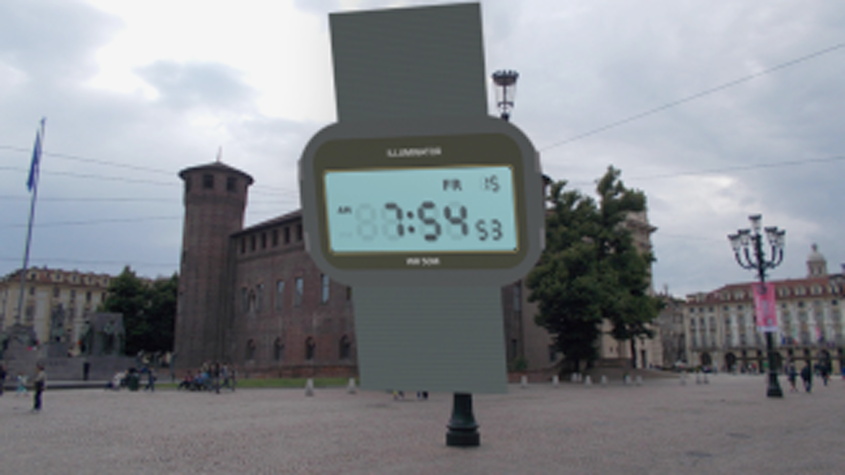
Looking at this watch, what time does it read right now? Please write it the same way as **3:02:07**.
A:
**7:54:53**
